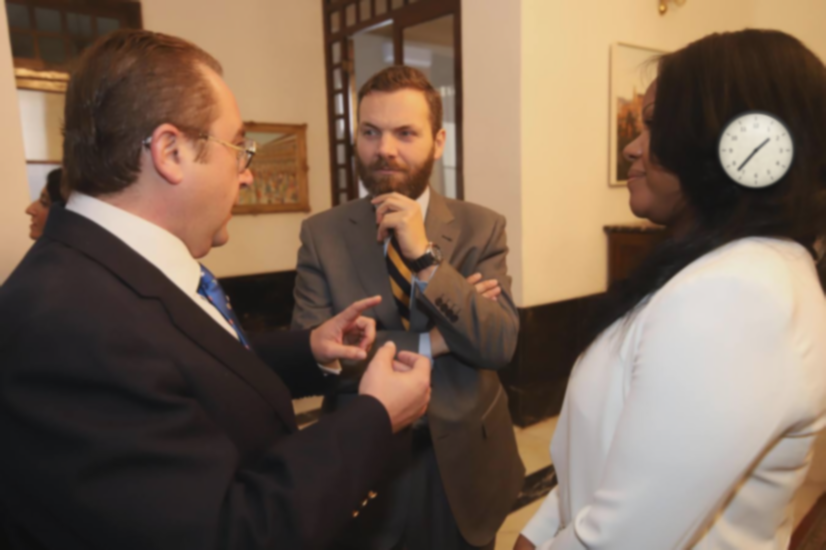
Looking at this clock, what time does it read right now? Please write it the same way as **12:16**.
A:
**1:37**
